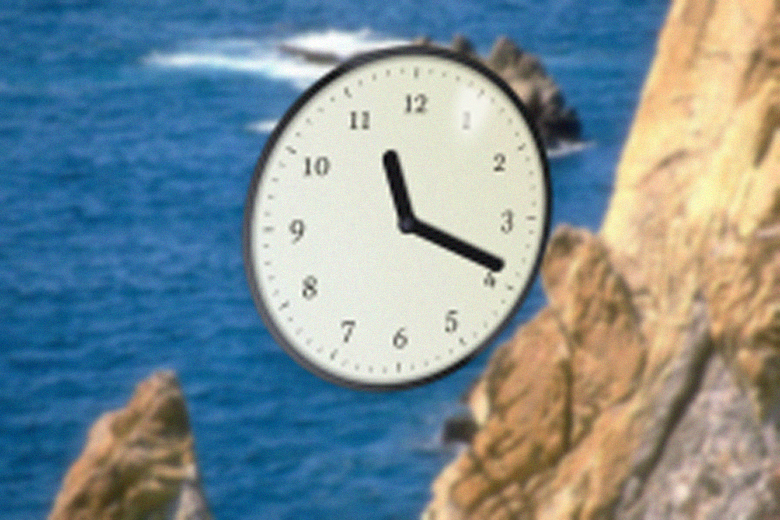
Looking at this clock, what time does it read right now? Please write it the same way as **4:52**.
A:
**11:19**
